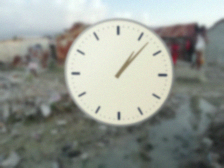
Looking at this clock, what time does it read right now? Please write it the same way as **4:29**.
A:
**1:07**
